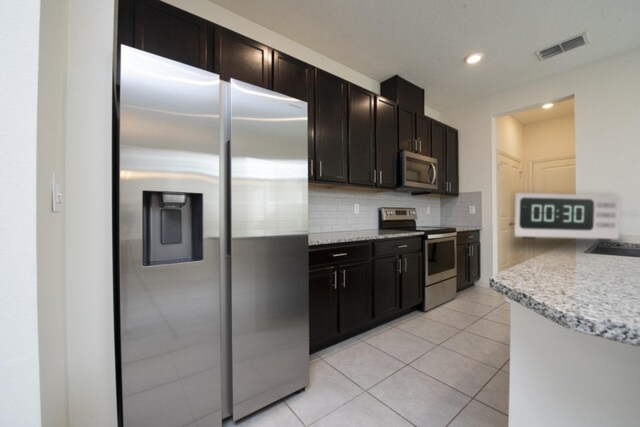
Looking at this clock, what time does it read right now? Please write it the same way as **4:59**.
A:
**0:30**
